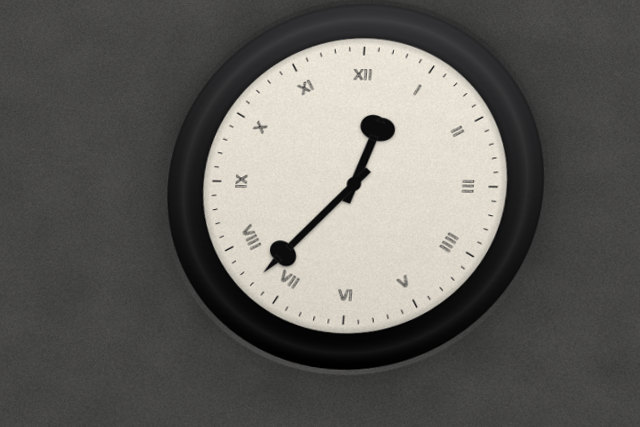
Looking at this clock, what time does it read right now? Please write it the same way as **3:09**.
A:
**12:37**
